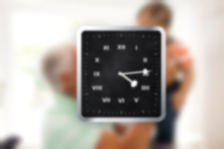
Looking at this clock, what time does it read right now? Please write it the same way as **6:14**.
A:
**4:14**
